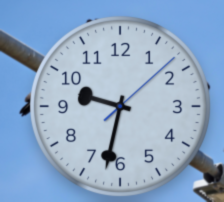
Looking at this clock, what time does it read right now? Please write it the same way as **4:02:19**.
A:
**9:32:08**
